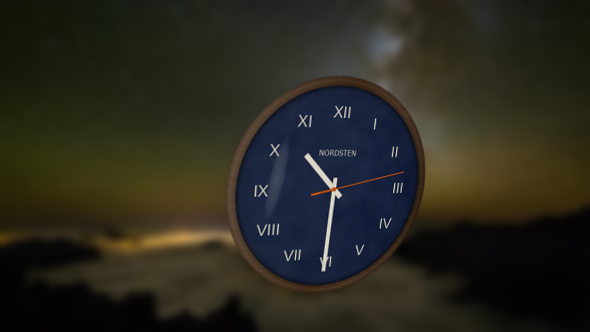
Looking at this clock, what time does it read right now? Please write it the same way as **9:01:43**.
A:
**10:30:13**
